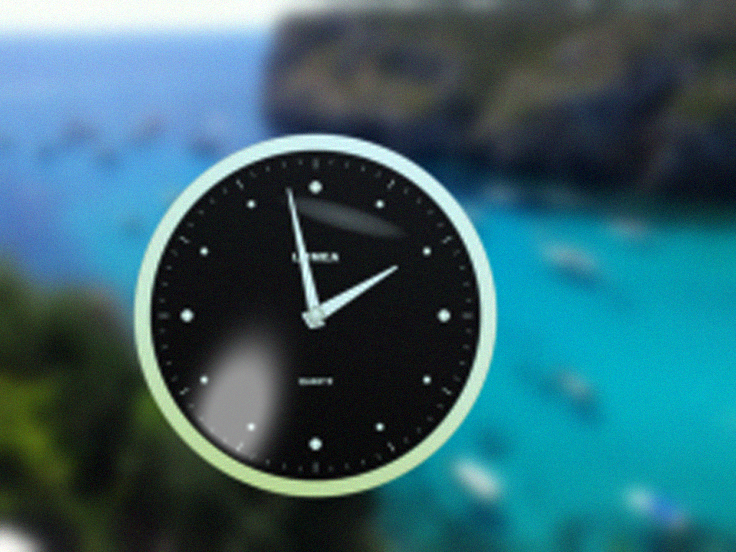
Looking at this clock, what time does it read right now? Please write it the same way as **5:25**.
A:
**1:58**
